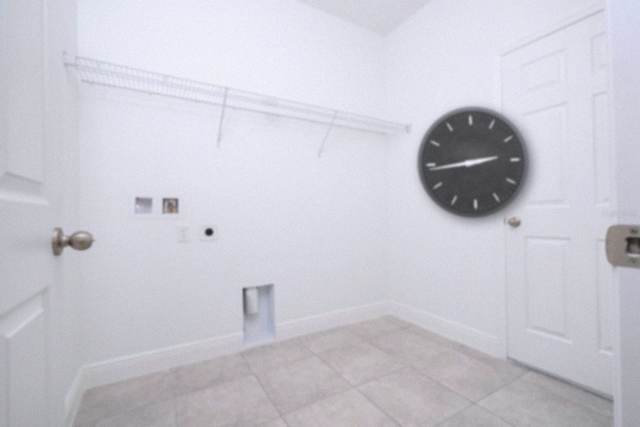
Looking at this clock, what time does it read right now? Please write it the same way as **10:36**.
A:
**2:44**
